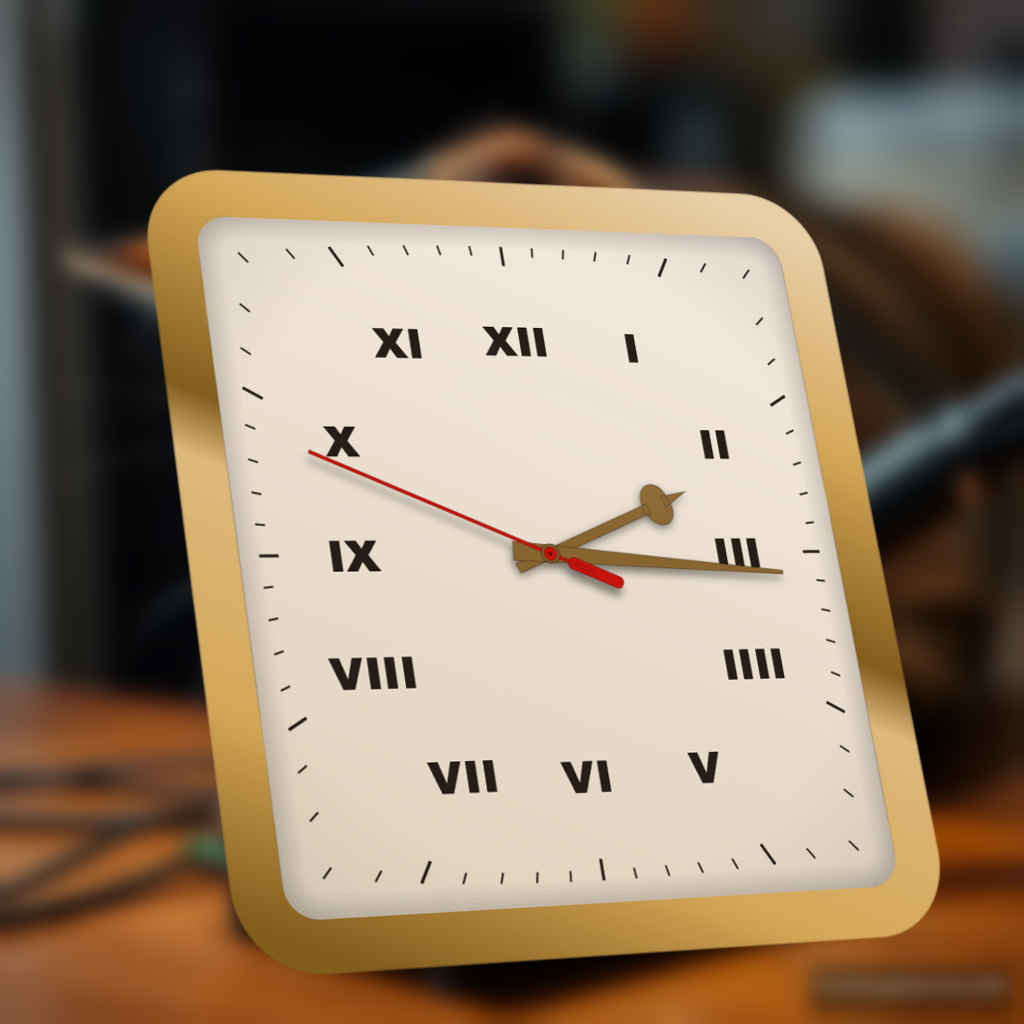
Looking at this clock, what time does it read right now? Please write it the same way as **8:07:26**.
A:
**2:15:49**
